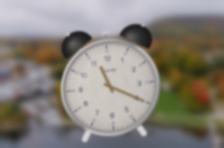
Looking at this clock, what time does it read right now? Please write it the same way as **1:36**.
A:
**11:20**
